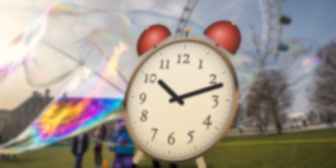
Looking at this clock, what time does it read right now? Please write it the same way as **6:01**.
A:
**10:12**
